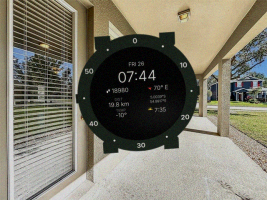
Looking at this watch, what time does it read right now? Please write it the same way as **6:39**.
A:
**7:44**
